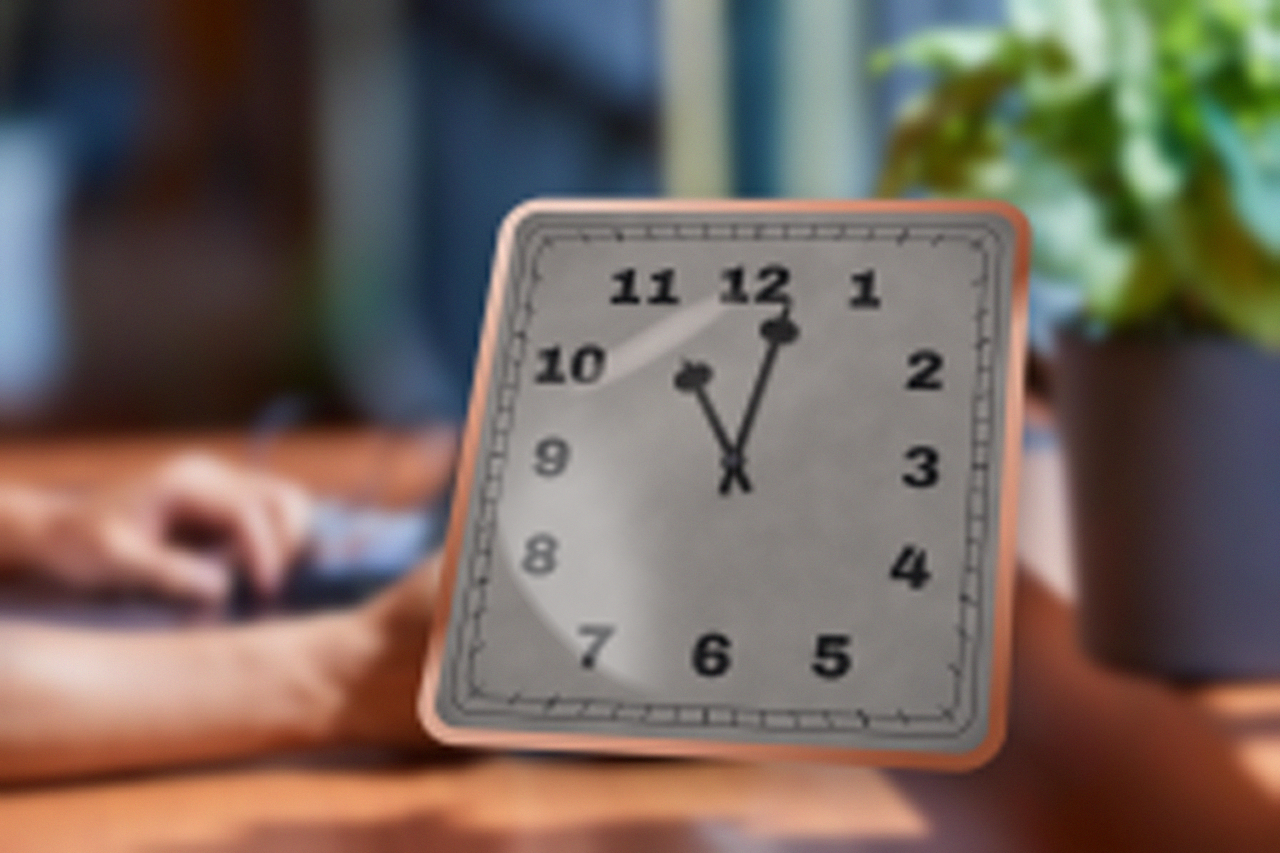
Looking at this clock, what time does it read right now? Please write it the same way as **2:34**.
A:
**11:02**
